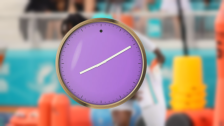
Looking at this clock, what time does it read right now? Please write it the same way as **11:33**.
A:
**8:10**
